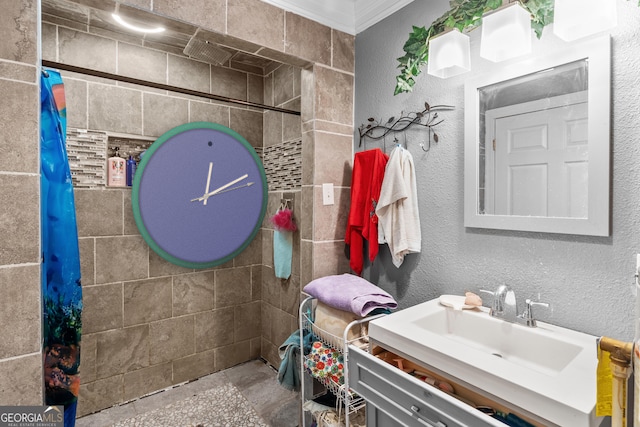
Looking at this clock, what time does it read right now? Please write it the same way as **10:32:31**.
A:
**12:10:12**
